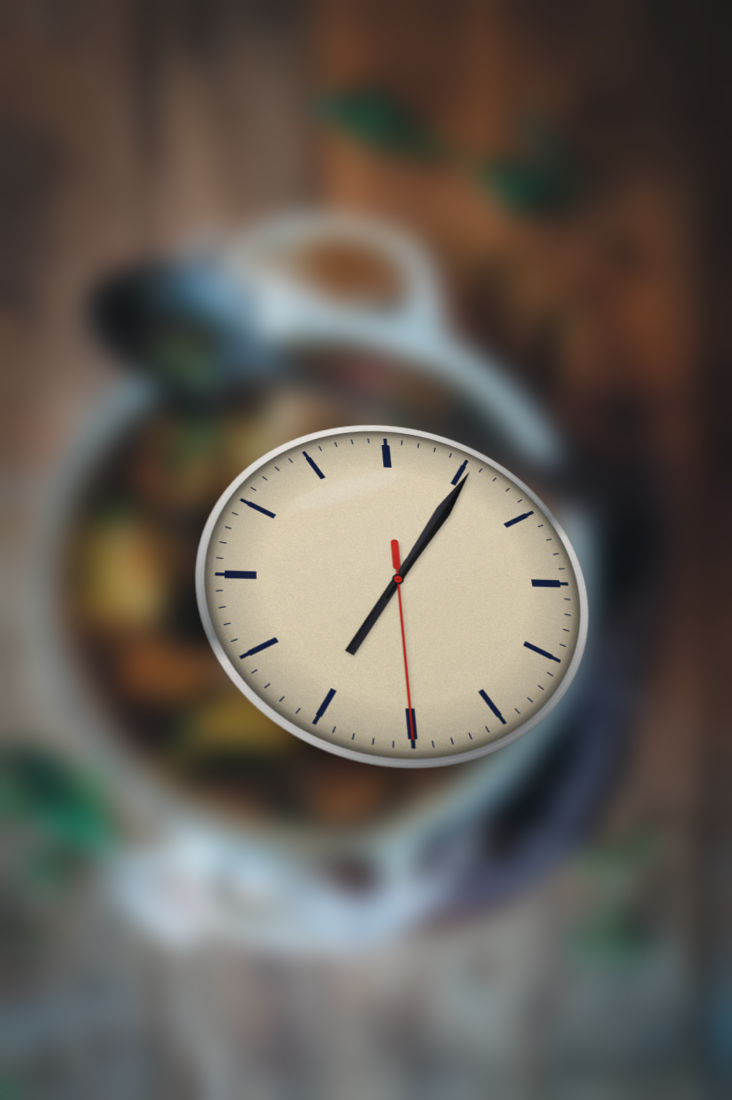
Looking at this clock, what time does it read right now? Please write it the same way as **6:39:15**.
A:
**7:05:30**
